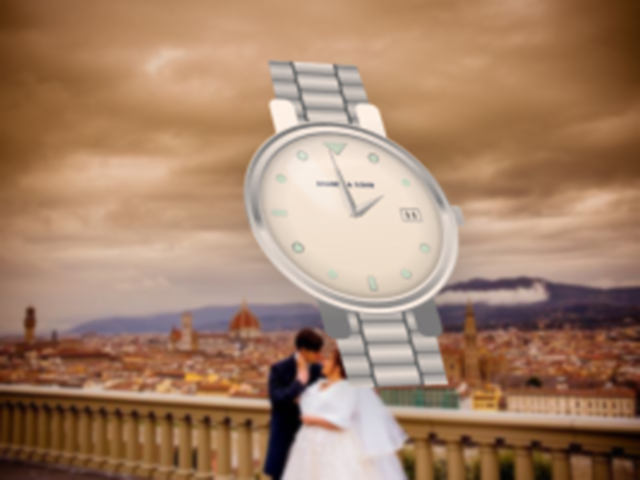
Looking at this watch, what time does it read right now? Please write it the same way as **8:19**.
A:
**1:59**
